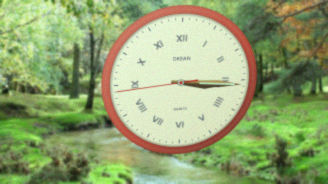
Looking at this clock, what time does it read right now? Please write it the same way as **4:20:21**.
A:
**3:15:44**
